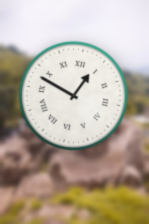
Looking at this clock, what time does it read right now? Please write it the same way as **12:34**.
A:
**12:48**
